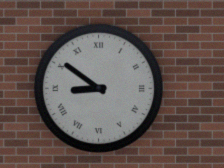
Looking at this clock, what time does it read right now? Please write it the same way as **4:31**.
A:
**8:51**
